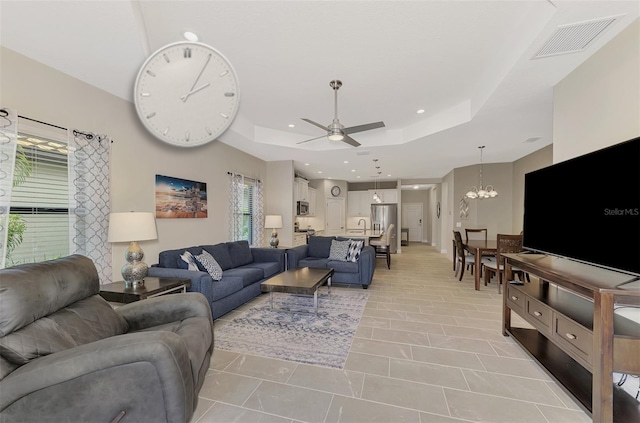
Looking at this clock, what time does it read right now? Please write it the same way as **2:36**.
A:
**2:05**
